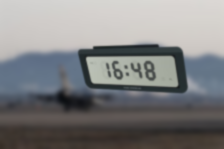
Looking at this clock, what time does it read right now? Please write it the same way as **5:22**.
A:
**16:48**
